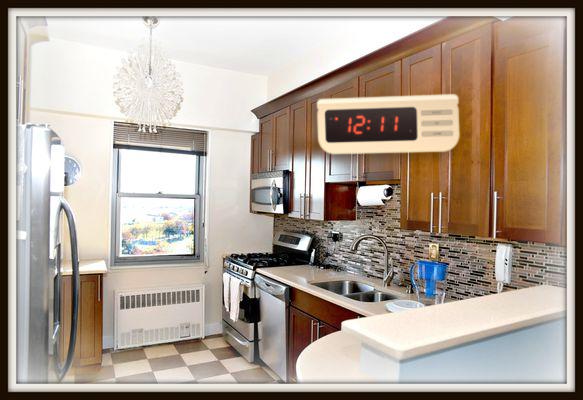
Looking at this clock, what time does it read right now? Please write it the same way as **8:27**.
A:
**12:11**
